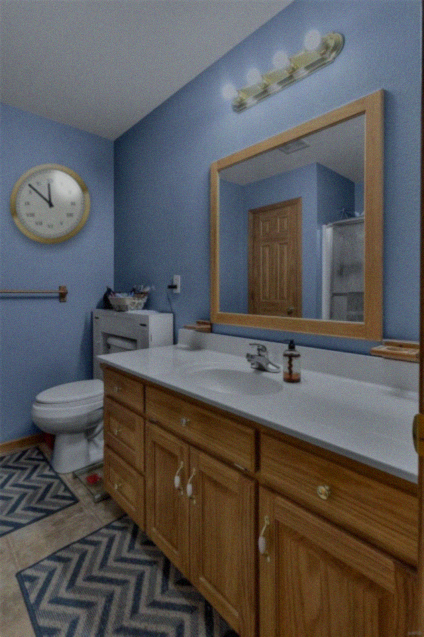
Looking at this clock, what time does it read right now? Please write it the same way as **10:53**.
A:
**11:52**
